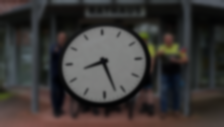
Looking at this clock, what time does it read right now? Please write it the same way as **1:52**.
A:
**8:27**
